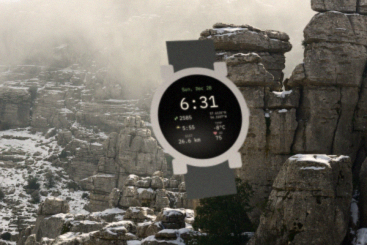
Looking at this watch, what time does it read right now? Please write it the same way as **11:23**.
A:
**6:31**
